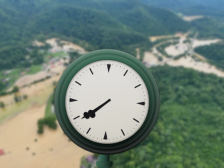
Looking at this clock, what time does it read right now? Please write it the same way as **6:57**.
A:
**7:39**
